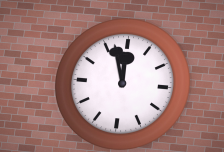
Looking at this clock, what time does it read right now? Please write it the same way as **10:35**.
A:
**11:57**
